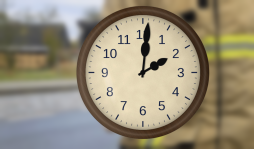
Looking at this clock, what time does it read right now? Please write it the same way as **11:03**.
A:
**2:01**
